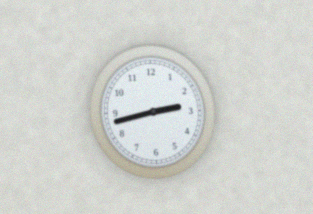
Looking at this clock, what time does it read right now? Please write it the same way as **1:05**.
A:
**2:43**
